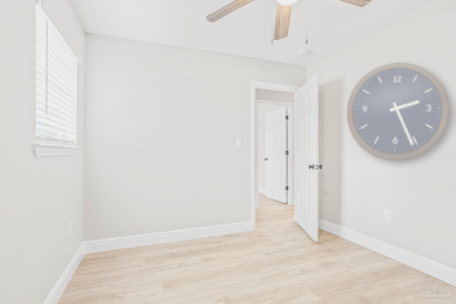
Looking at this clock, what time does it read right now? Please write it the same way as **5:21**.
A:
**2:26**
